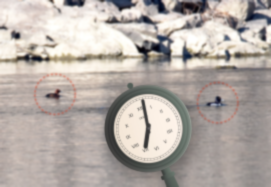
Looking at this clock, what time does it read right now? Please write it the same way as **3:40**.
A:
**7:02**
